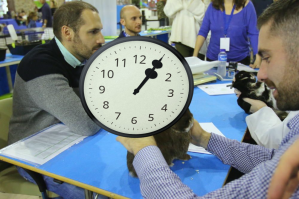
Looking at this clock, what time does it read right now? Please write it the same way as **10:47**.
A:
**1:05**
